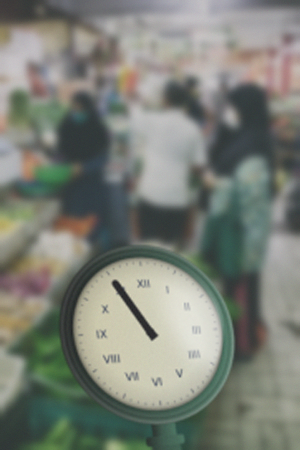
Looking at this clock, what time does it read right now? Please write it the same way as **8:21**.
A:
**10:55**
